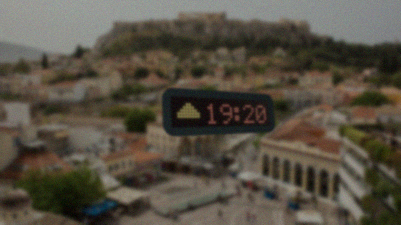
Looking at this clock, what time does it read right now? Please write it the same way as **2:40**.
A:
**19:20**
